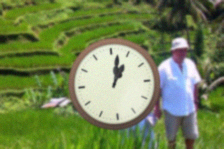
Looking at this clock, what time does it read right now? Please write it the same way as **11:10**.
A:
**1:02**
